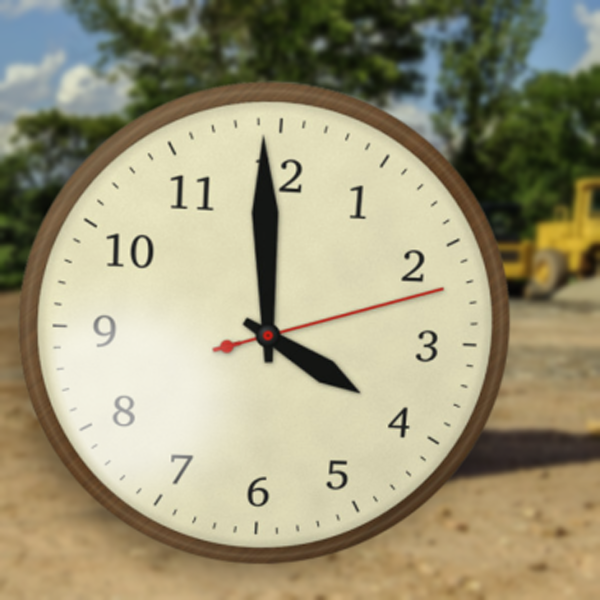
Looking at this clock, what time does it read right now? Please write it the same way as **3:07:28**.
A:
**3:59:12**
